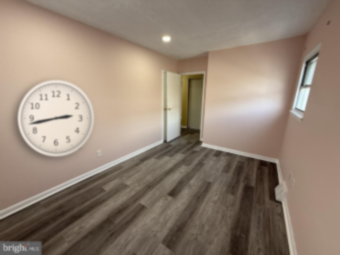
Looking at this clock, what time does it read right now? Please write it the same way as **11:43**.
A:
**2:43**
